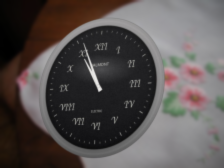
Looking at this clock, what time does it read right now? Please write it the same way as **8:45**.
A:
**10:56**
